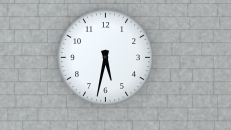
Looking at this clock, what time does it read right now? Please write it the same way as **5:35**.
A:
**5:32**
